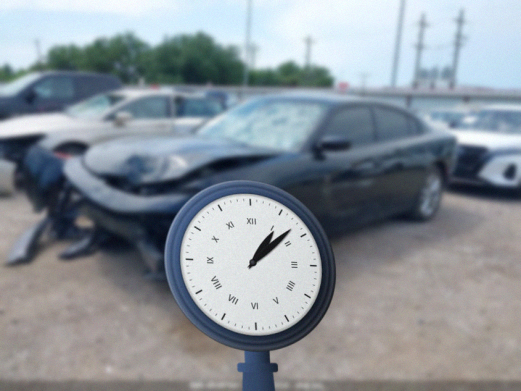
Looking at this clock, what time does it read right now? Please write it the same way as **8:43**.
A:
**1:08**
